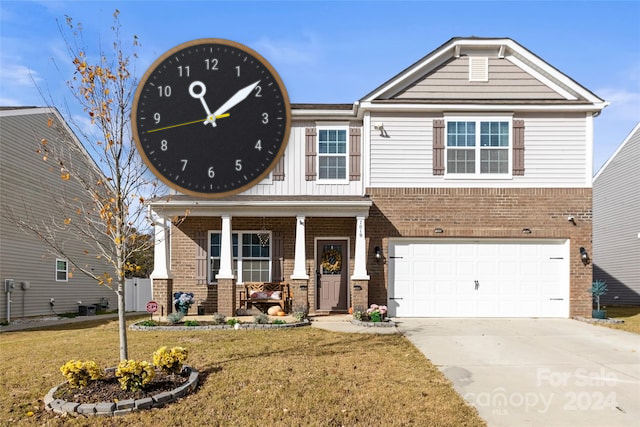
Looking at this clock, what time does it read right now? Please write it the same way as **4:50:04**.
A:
**11:08:43**
